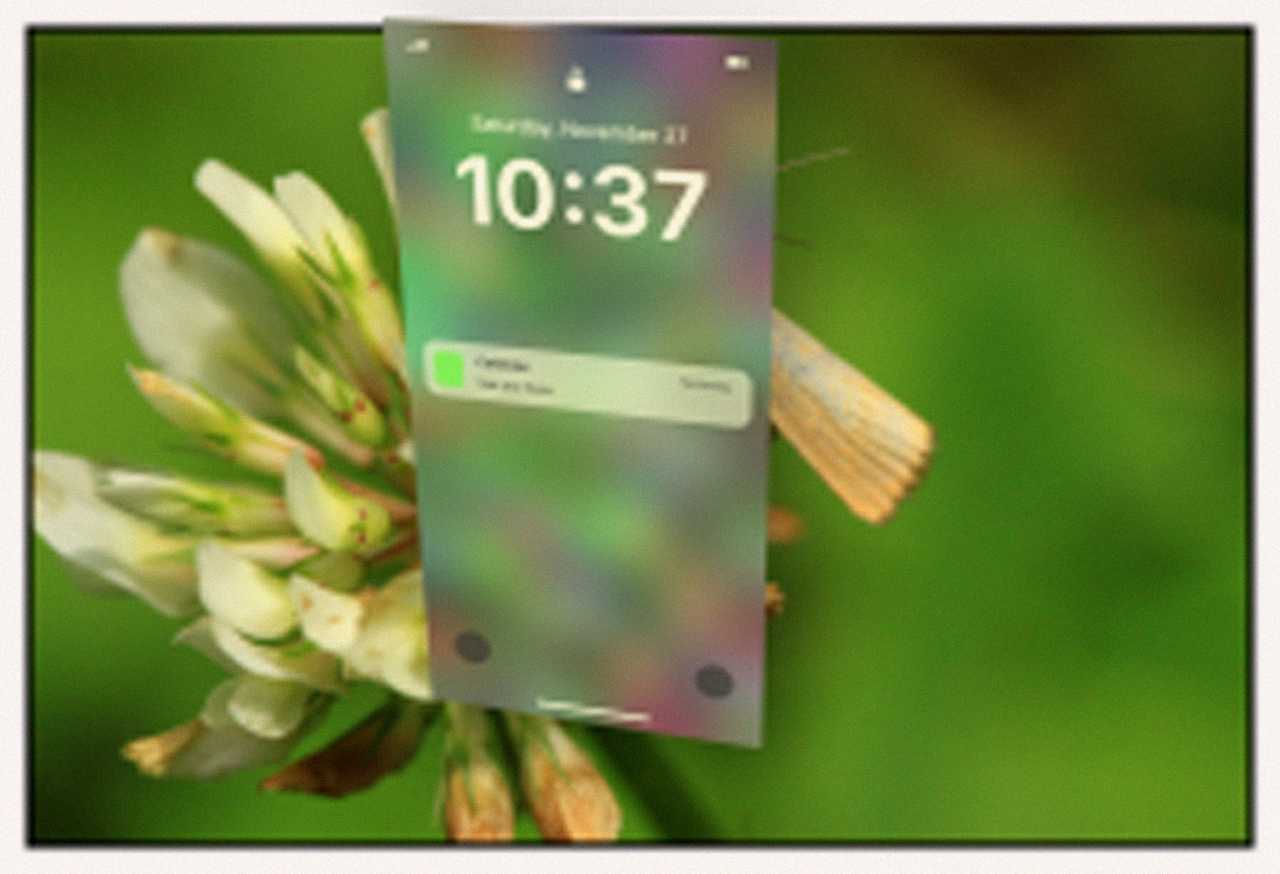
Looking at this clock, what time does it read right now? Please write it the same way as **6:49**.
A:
**10:37**
